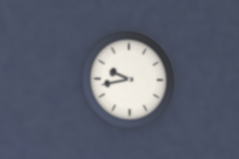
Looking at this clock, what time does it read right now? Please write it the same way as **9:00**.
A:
**9:43**
